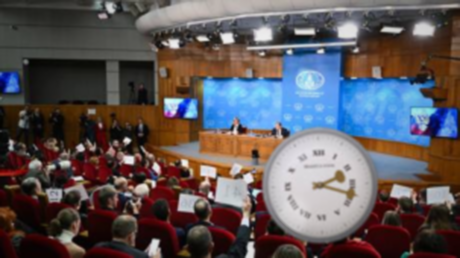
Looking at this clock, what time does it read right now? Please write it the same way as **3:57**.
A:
**2:18**
